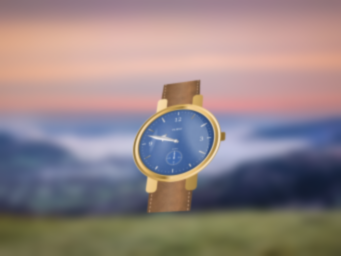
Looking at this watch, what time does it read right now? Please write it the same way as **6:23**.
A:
**9:48**
